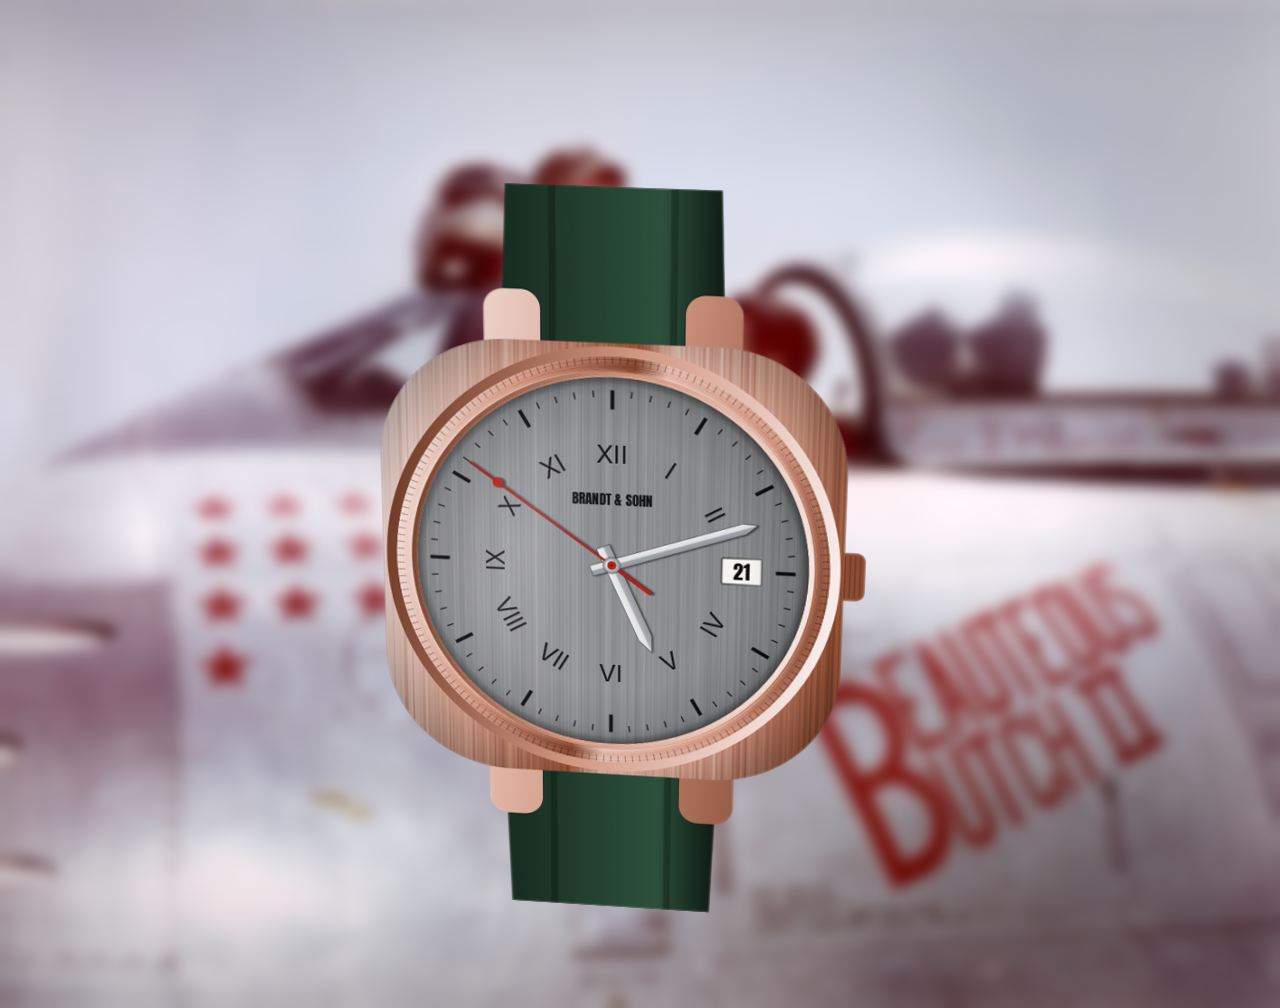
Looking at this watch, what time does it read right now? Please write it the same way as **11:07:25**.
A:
**5:11:51**
